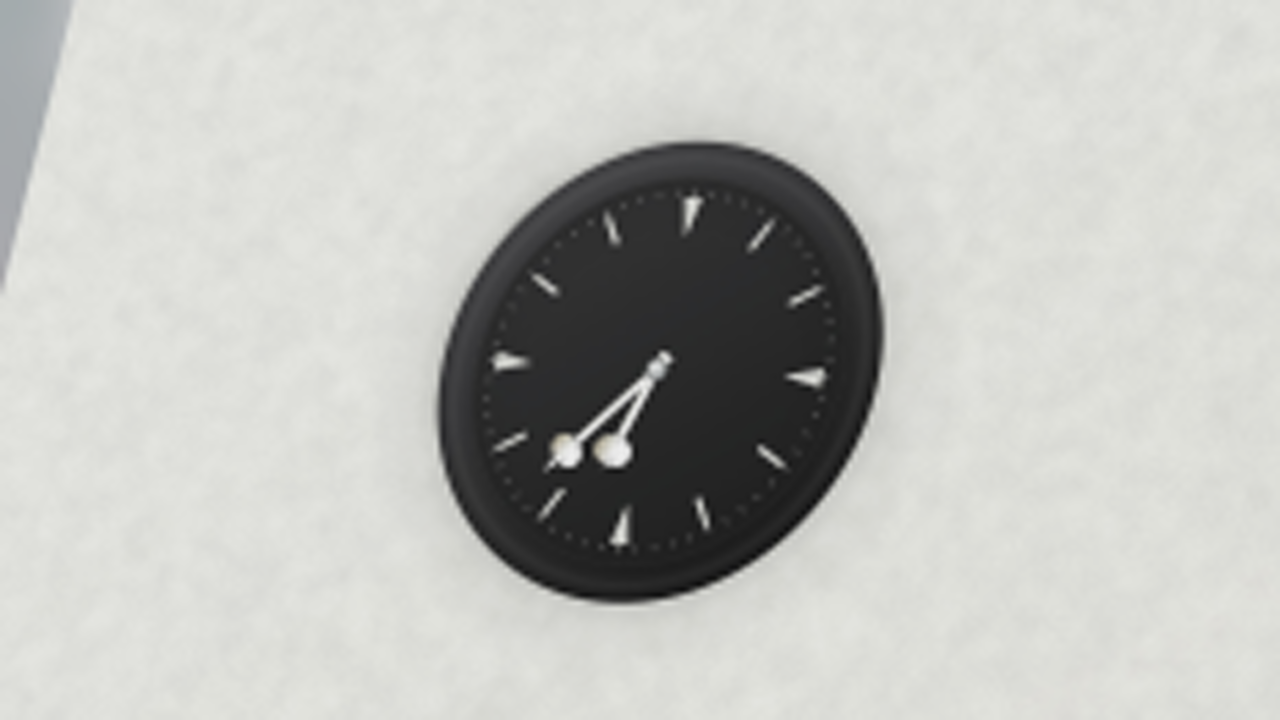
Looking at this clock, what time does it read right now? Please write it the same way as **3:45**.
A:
**6:37**
